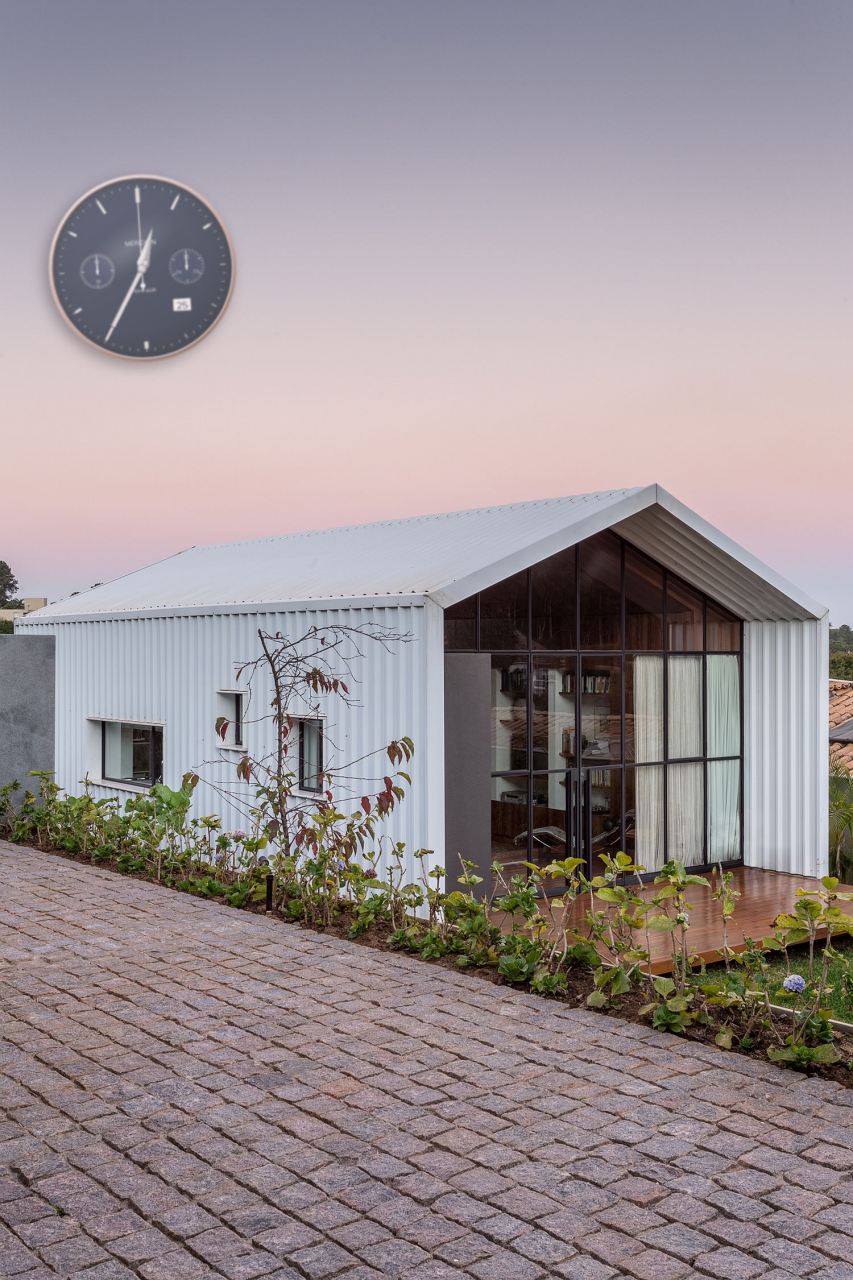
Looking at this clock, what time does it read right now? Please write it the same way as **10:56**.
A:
**12:35**
